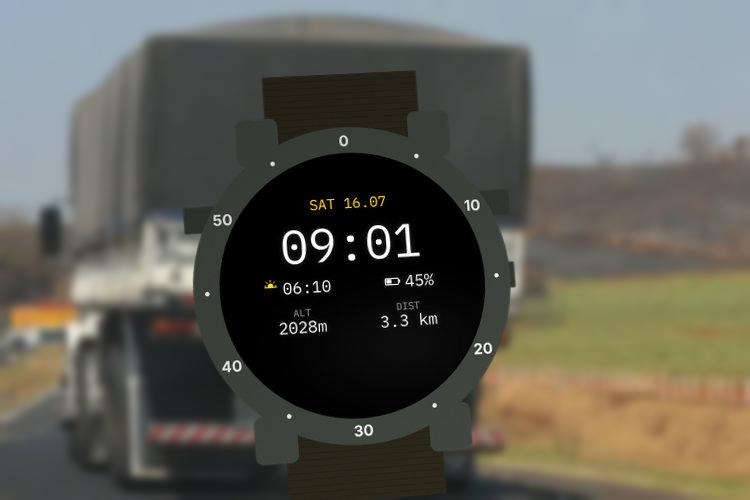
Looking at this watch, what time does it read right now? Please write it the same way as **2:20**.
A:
**9:01**
